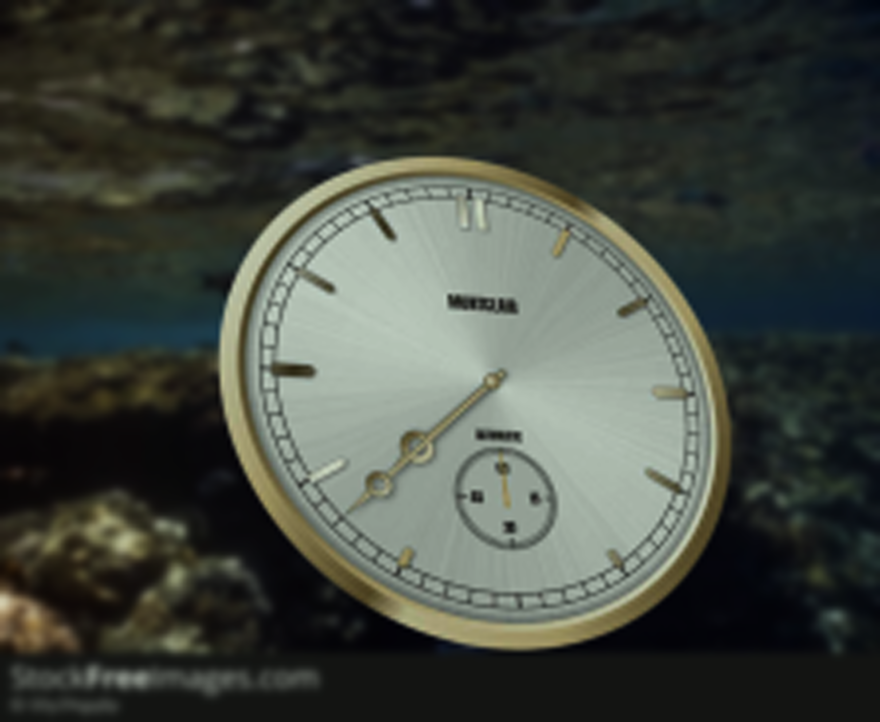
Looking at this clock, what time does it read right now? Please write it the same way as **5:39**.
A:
**7:38**
